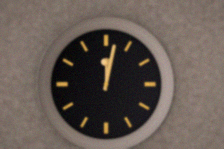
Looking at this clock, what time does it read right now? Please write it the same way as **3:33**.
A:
**12:02**
